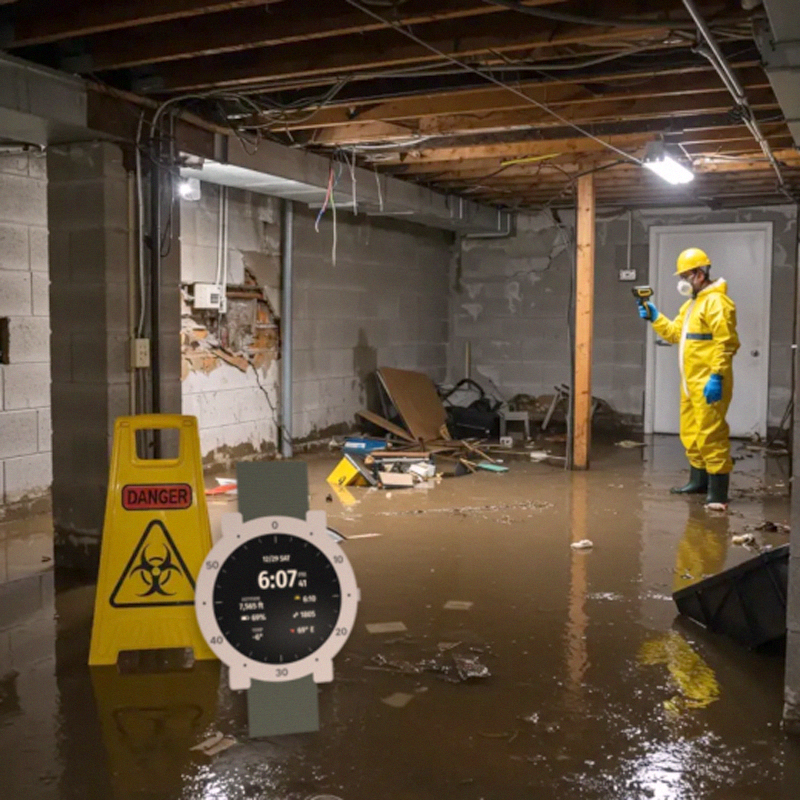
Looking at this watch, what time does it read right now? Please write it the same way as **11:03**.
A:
**6:07**
